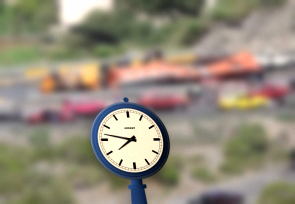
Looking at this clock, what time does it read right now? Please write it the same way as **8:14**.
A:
**7:47**
